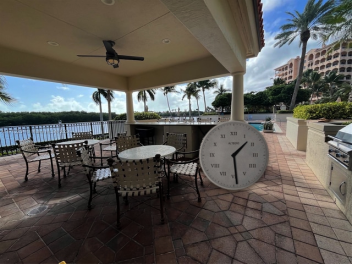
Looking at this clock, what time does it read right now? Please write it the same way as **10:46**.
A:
**1:29**
